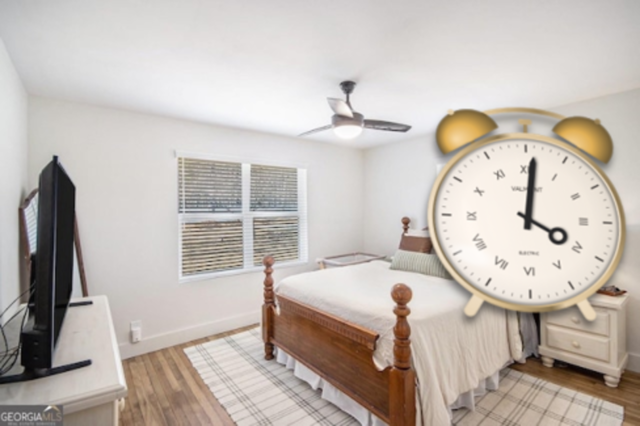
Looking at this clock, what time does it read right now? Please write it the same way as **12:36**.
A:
**4:01**
